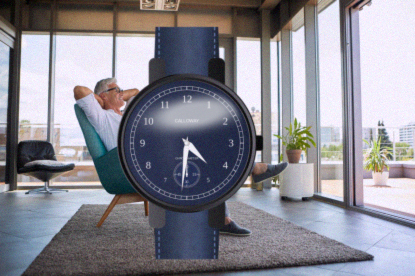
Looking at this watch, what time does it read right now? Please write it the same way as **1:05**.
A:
**4:31**
